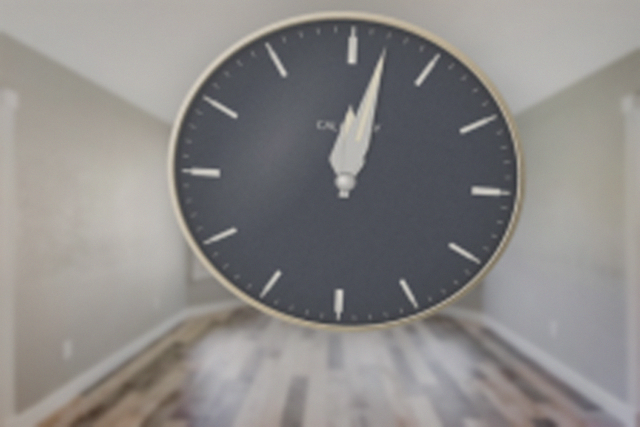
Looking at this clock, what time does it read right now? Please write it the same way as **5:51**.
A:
**12:02**
